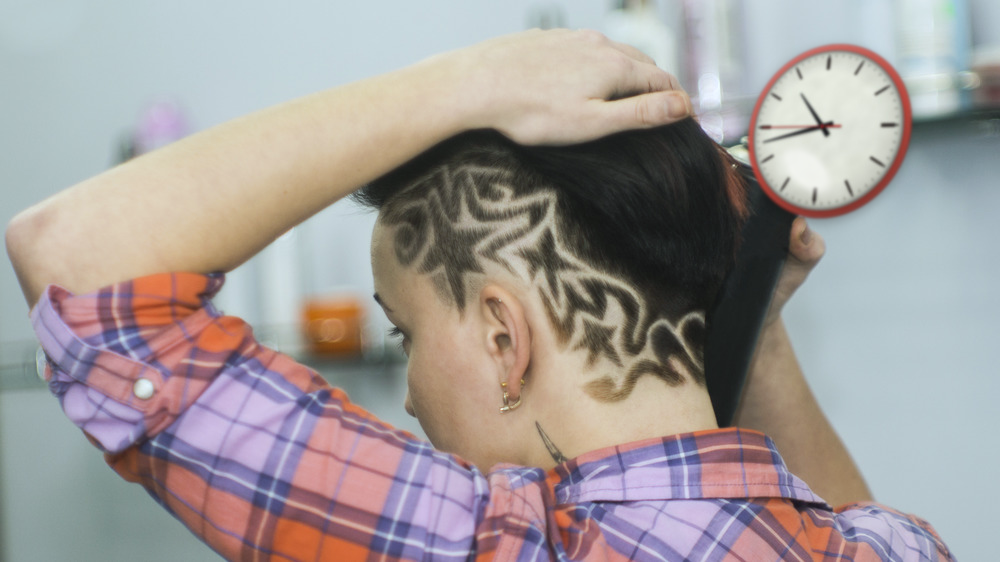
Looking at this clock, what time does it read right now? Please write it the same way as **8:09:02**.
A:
**10:42:45**
